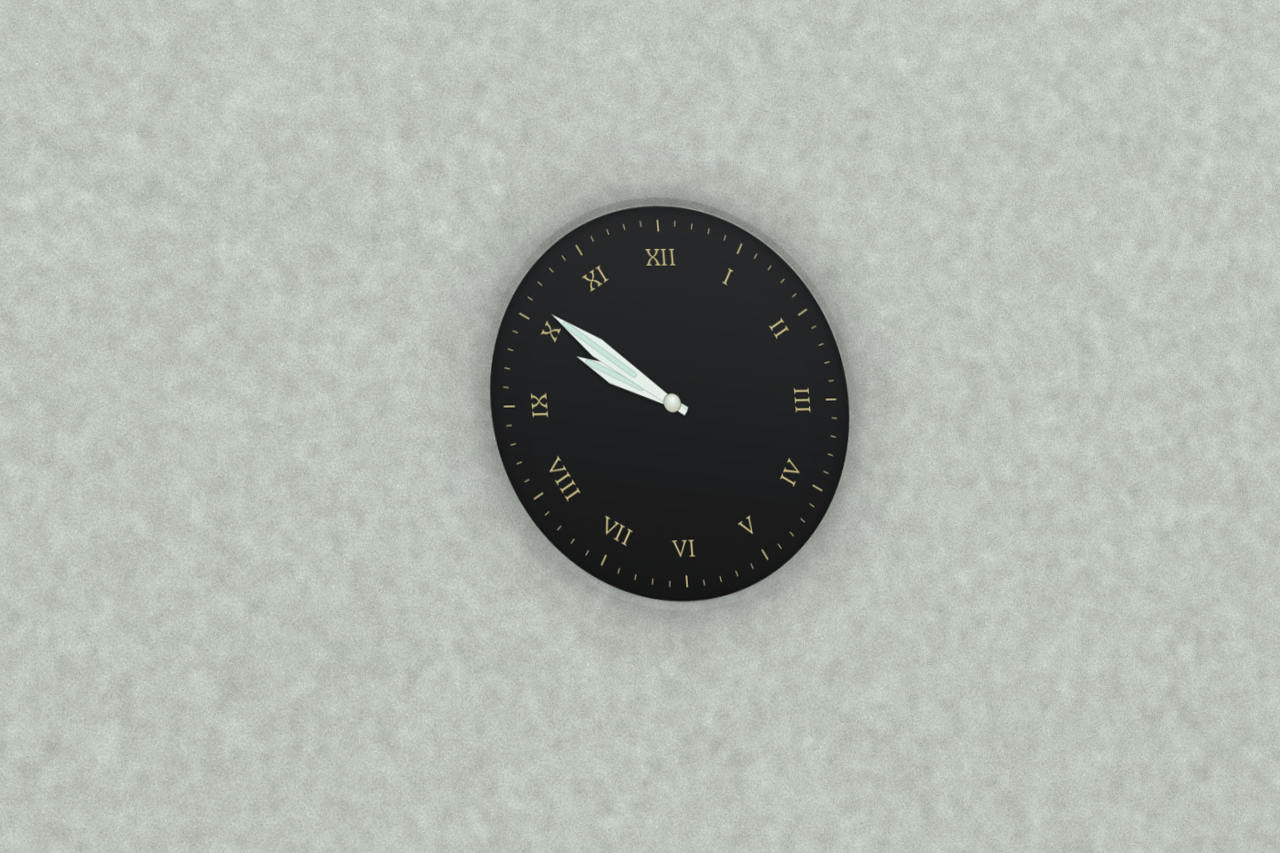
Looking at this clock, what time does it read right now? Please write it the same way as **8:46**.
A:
**9:51**
